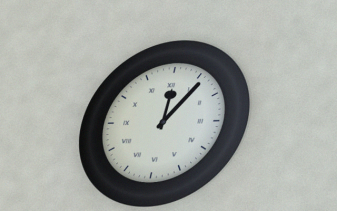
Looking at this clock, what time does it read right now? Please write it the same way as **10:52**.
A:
**12:06**
